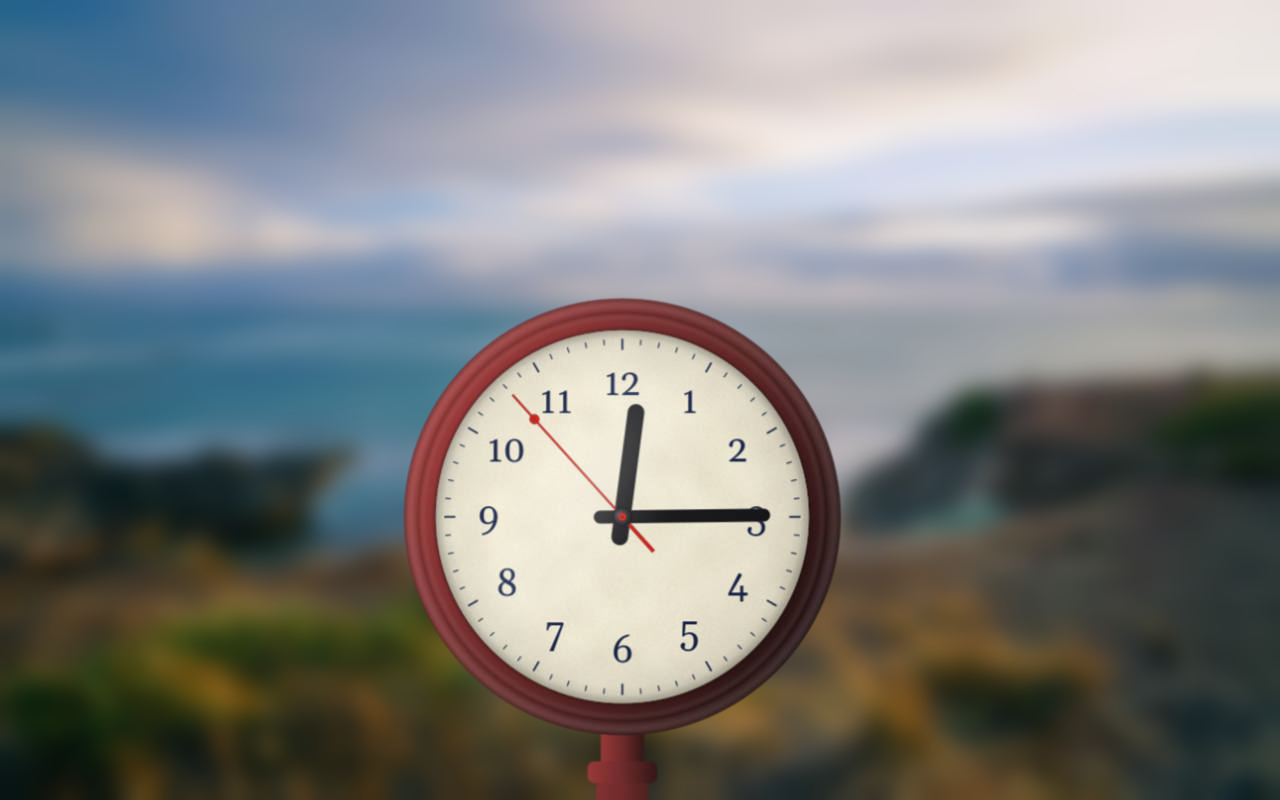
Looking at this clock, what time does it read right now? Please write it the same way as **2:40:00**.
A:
**12:14:53**
